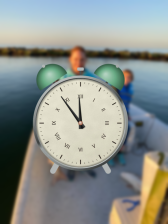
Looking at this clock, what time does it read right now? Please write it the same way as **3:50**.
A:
**11:54**
